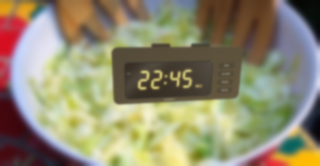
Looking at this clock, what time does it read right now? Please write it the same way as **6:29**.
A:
**22:45**
